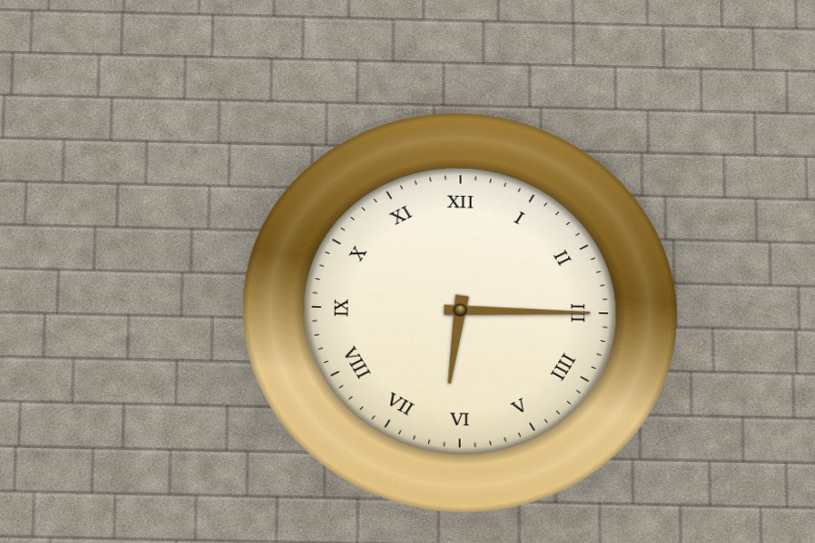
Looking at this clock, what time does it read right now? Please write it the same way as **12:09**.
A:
**6:15**
